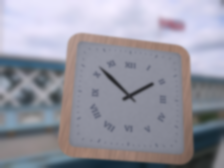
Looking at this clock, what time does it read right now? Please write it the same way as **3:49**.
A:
**1:52**
